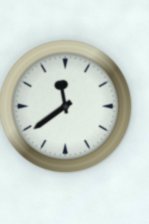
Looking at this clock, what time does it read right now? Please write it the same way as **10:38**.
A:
**11:39**
